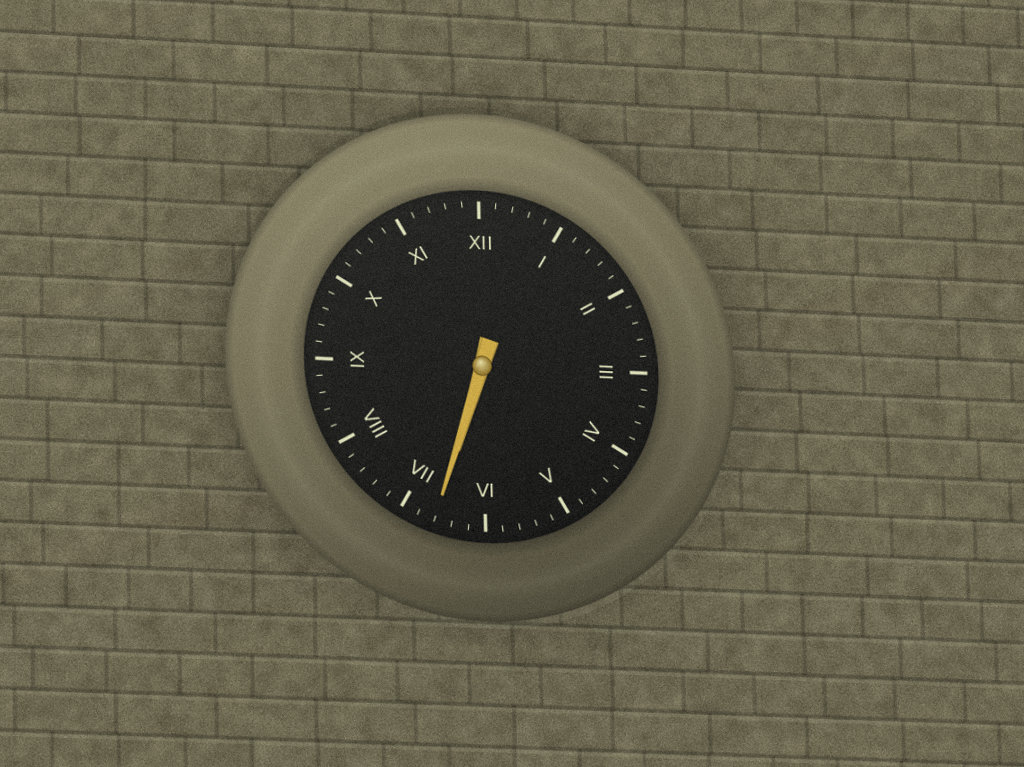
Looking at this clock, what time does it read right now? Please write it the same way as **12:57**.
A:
**6:33**
